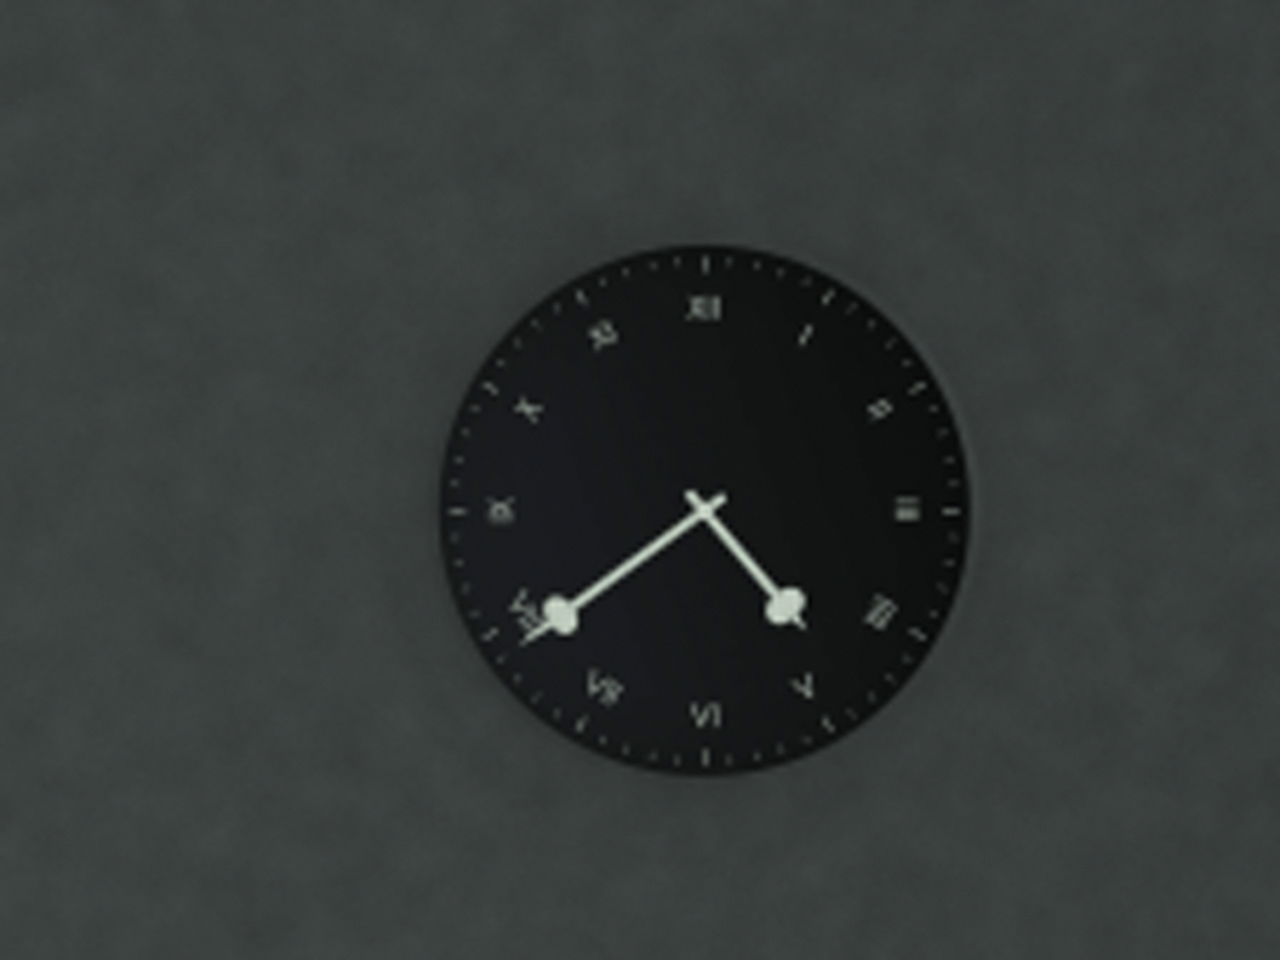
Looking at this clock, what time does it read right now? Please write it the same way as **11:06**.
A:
**4:39**
